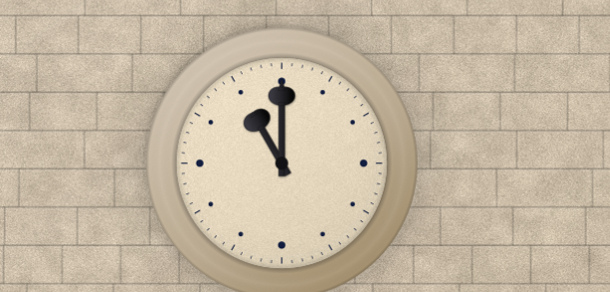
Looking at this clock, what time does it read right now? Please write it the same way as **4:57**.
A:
**11:00**
